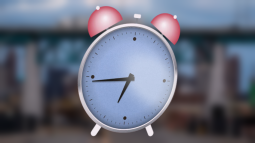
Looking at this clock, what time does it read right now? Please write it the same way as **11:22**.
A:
**6:44**
